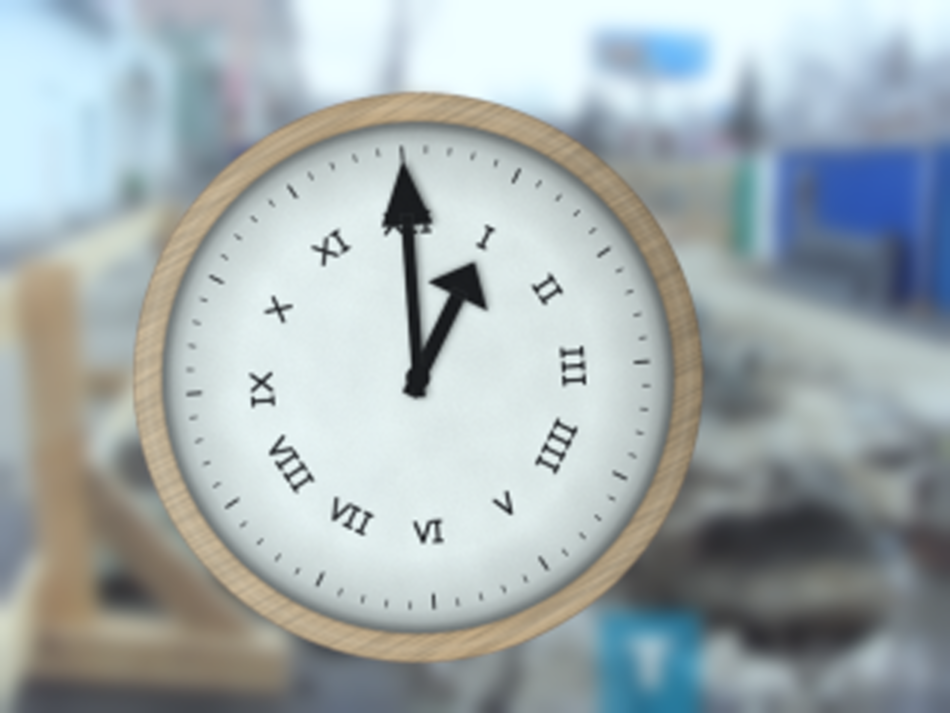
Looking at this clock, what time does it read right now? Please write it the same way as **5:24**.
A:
**1:00**
